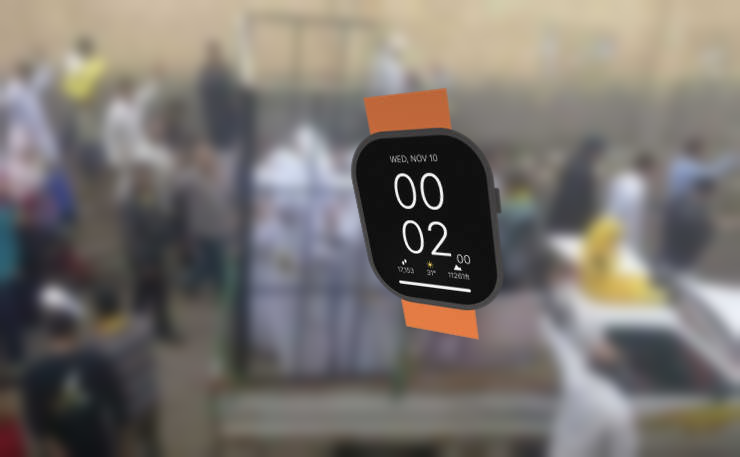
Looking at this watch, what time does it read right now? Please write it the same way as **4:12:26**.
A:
**0:02:00**
